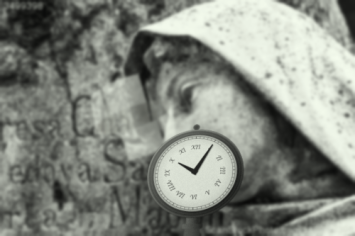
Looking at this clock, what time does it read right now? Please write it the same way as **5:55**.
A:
**10:05**
